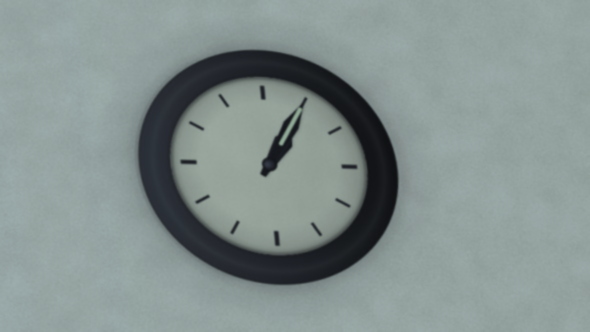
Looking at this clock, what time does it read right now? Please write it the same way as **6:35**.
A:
**1:05**
